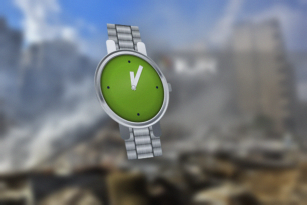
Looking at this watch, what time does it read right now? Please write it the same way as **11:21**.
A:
**12:05**
